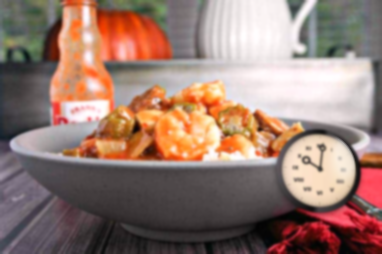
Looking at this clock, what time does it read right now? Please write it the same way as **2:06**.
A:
**10:01**
